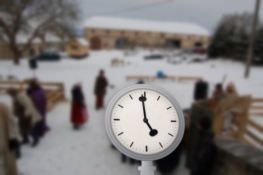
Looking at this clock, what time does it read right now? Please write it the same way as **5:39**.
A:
**4:59**
